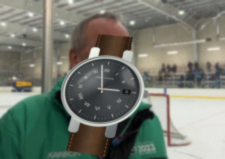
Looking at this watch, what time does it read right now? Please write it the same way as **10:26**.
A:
**2:58**
